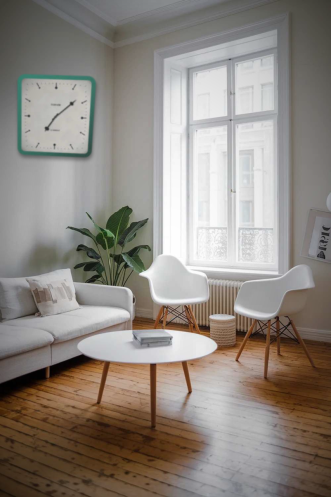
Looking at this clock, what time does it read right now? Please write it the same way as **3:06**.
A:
**7:08**
